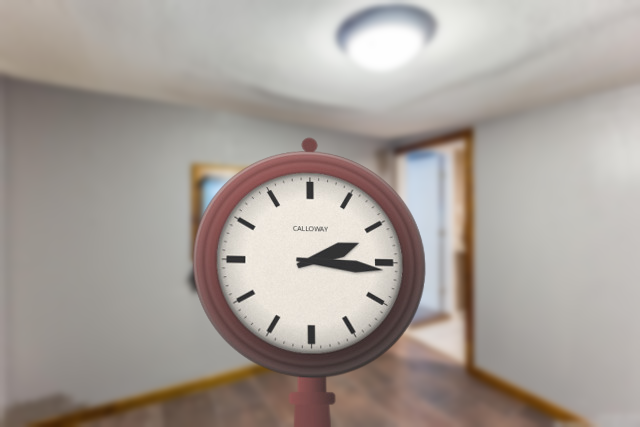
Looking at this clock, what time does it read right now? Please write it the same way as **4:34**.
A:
**2:16**
